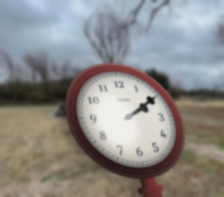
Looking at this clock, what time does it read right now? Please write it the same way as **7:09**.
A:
**2:10**
